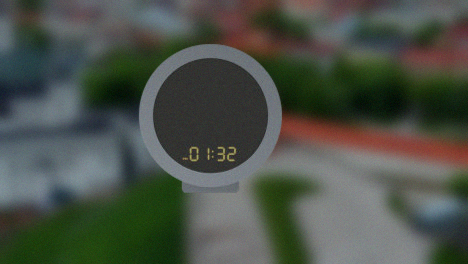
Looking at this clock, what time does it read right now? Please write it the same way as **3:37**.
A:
**1:32**
